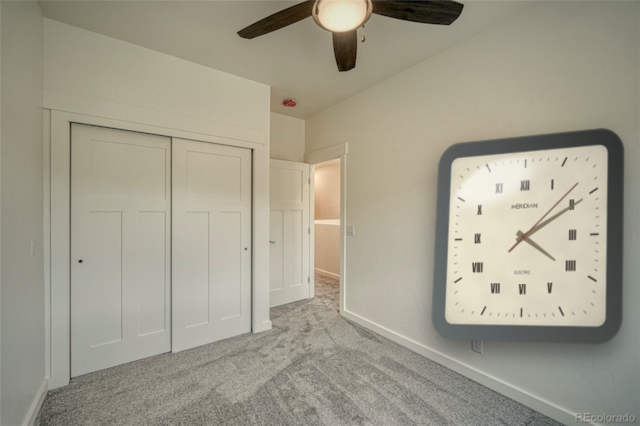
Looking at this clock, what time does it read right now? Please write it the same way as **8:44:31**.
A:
**4:10:08**
